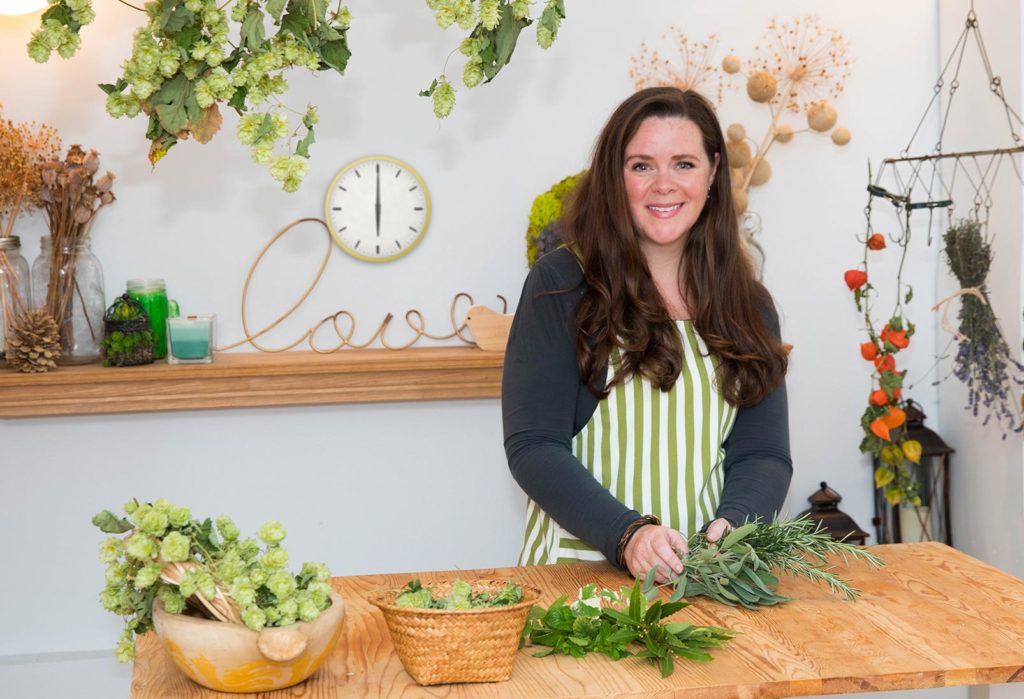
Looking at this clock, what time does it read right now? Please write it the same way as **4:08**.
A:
**6:00**
